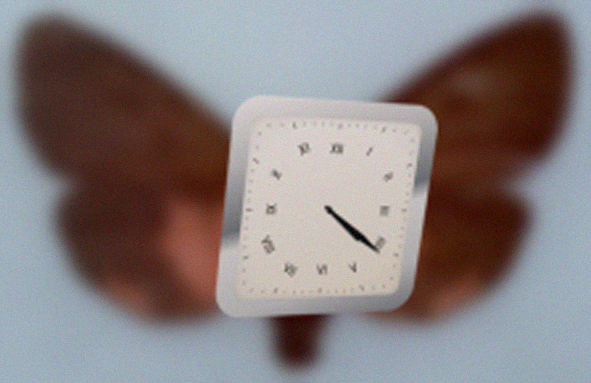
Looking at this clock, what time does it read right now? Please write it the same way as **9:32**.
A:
**4:21**
